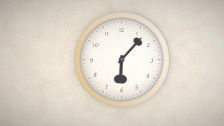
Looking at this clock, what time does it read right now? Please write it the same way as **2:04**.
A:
**6:07**
